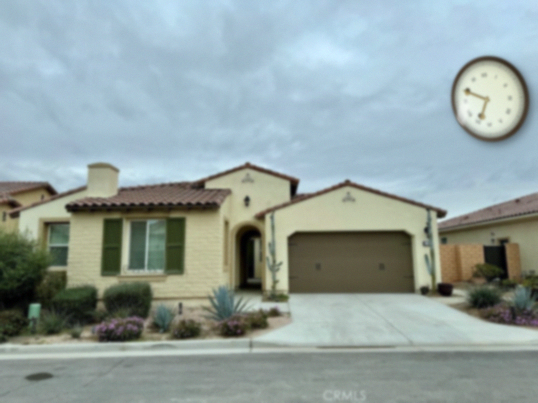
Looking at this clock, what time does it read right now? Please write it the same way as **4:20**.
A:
**6:49**
